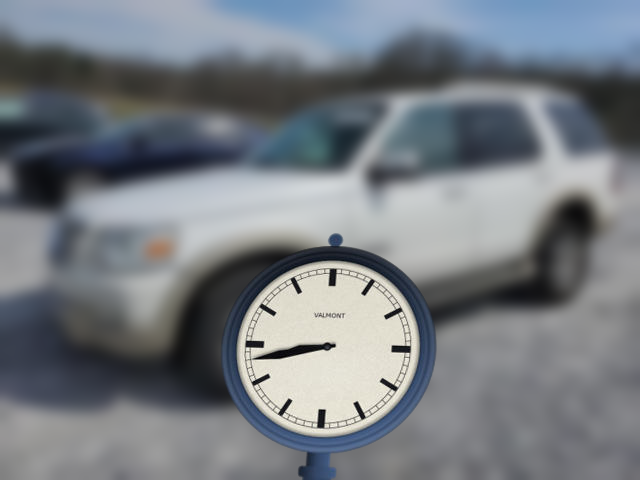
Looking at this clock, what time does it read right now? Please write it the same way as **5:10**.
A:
**8:43**
